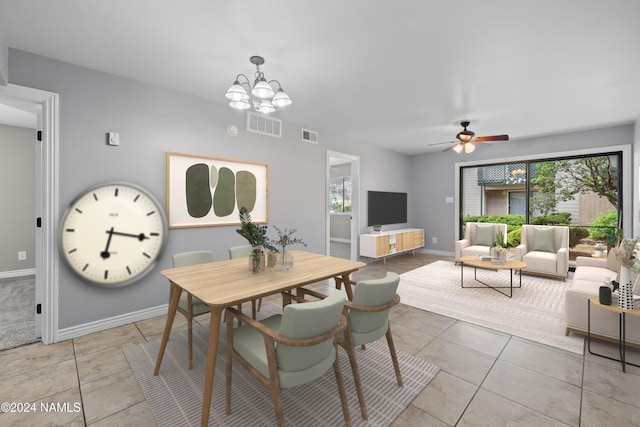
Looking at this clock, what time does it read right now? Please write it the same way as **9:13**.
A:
**6:16**
